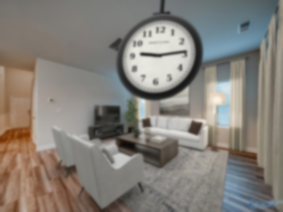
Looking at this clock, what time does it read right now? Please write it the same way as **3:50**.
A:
**9:14**
